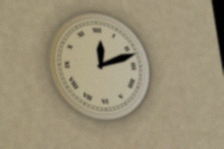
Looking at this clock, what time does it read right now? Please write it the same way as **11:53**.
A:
**12:12**
